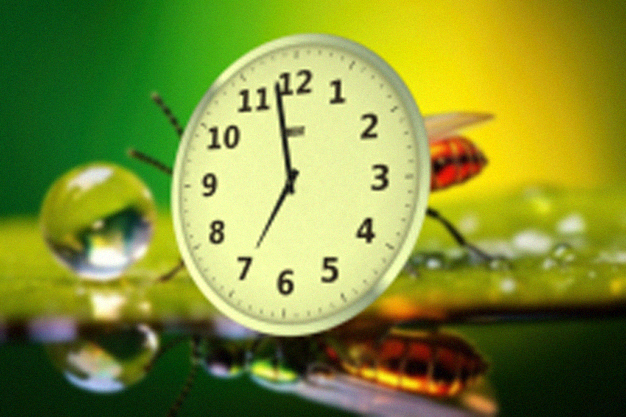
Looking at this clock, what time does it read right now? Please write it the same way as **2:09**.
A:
**6:58**
